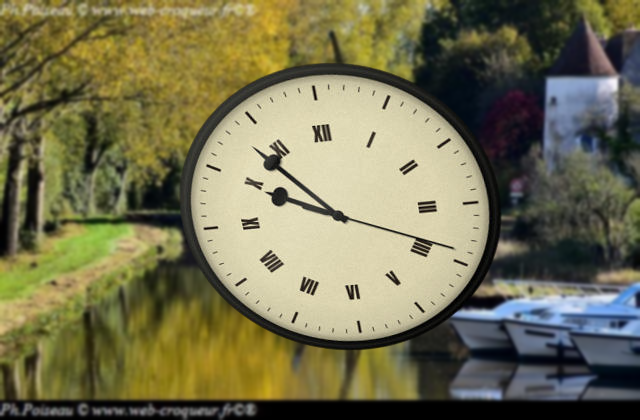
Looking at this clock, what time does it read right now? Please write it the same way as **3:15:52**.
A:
**9:53:19**
